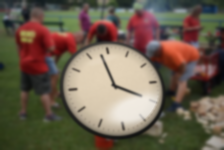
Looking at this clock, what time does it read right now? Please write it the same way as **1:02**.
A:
**3:58**
